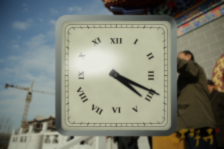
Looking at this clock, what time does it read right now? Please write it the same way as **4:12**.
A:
**4:19**
